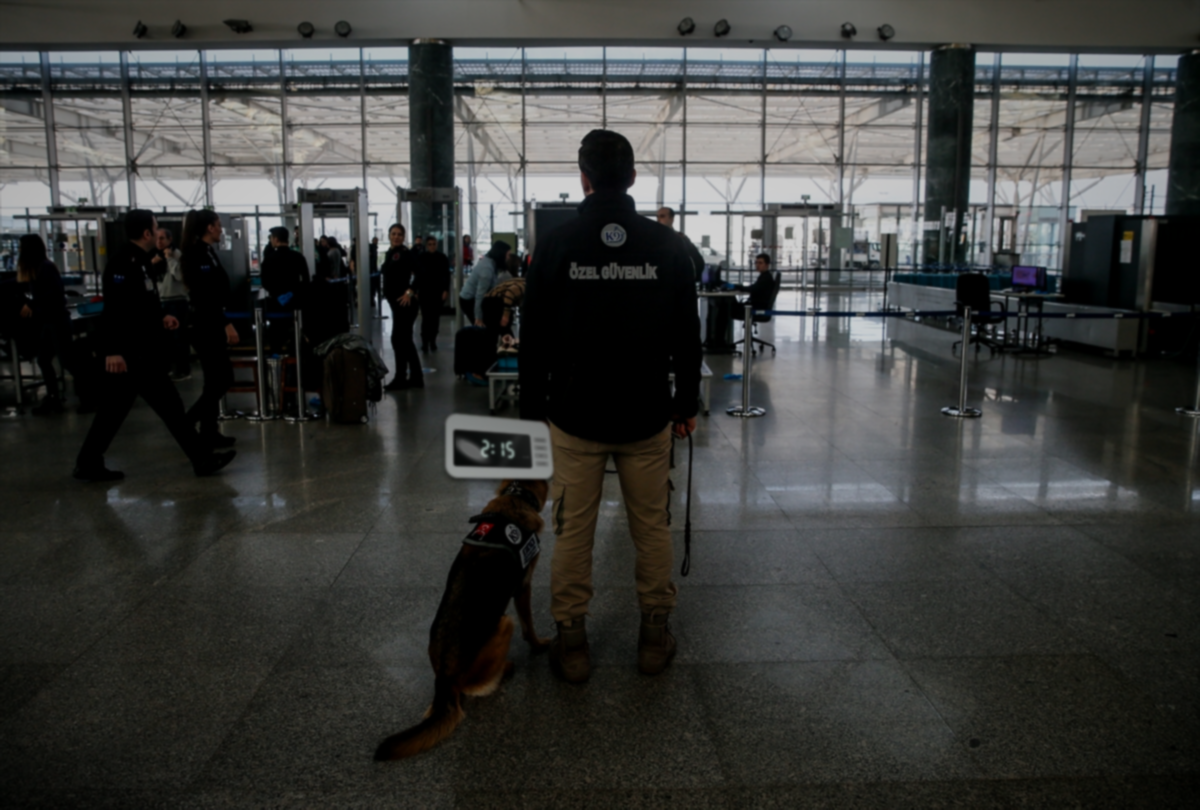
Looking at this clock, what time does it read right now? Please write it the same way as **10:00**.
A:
**2:15**
